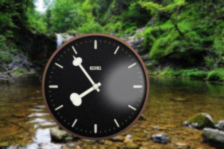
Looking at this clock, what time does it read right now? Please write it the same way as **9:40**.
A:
**7:54**
